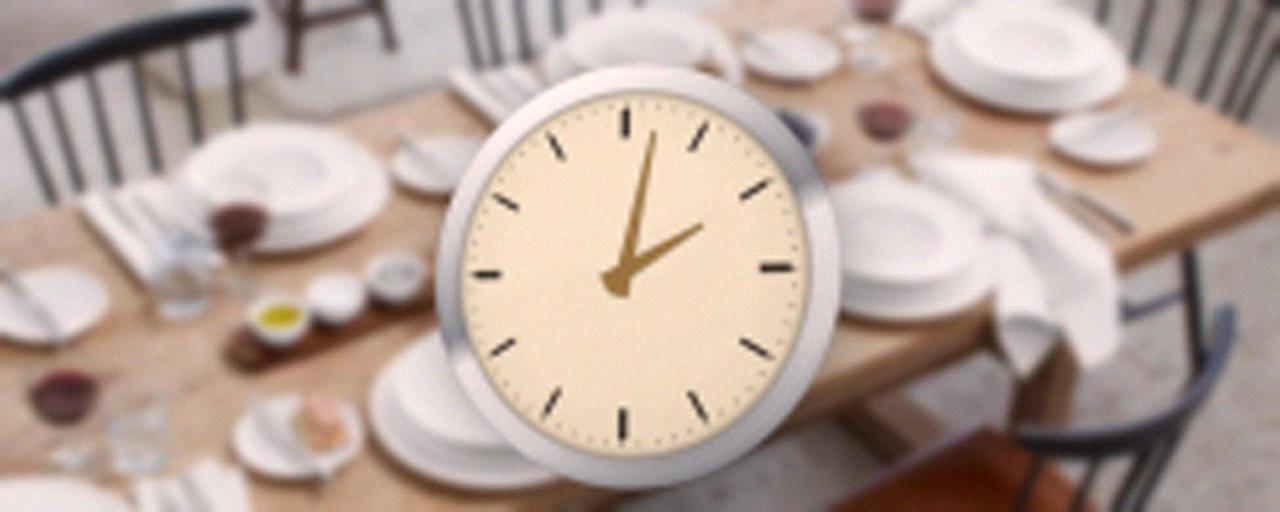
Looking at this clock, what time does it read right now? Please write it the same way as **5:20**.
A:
**2:02**
